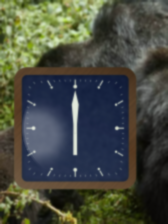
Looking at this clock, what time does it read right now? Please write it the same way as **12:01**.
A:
**6:00**
